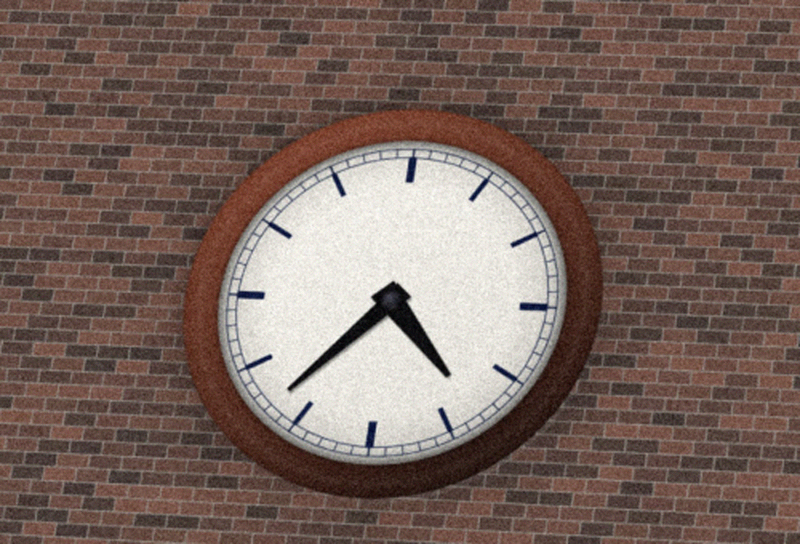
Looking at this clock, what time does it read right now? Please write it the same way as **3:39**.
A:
**4:37**
